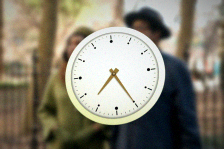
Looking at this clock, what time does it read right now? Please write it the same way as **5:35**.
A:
**7:25**
